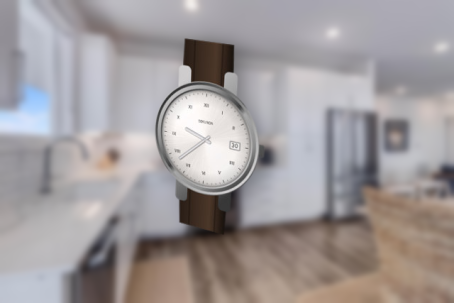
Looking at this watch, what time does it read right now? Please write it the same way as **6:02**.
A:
**9:38**
